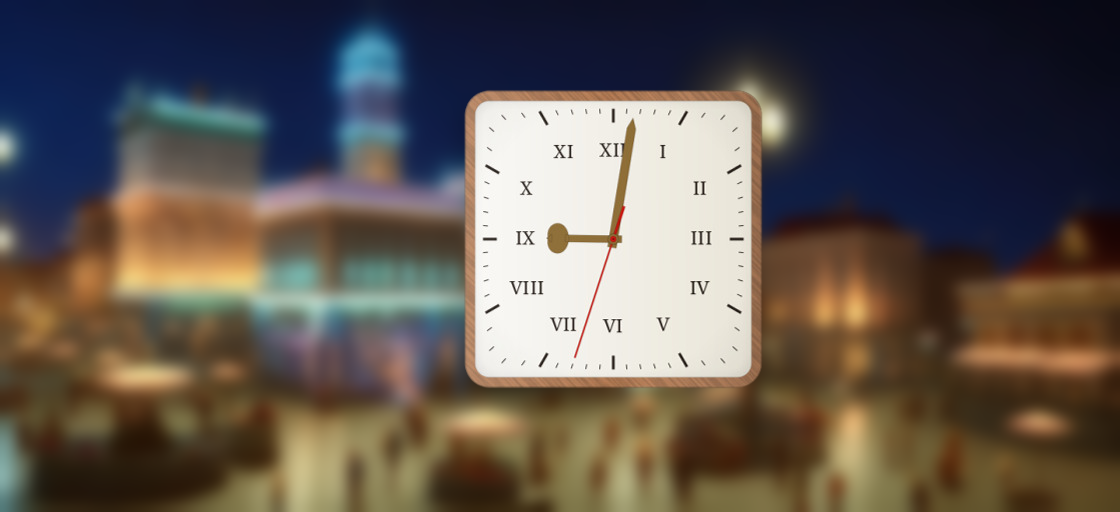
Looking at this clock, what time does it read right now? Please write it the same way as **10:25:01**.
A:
**9:01:33**
